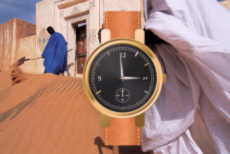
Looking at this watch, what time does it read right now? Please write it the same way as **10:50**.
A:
**2:59**
